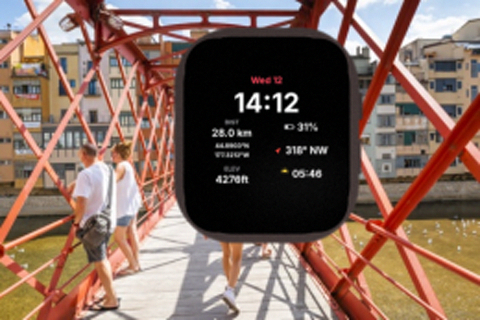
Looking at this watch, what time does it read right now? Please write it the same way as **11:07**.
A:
**14:12**
